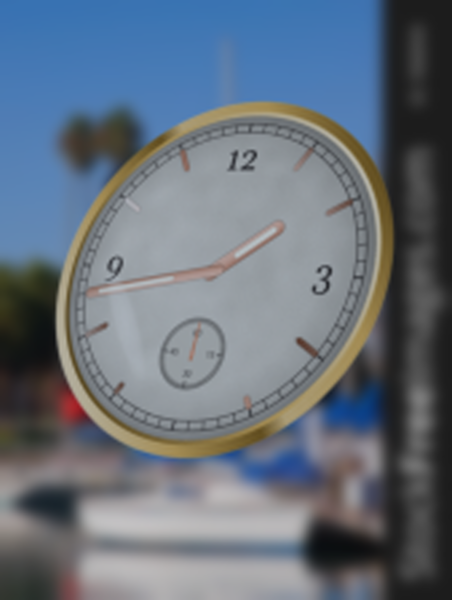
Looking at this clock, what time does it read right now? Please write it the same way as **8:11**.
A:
**1:43**
